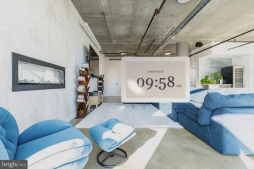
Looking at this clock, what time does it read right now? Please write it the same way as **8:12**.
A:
**9:58**
